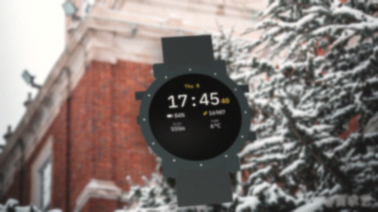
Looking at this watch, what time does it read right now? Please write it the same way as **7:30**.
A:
**17:45**
